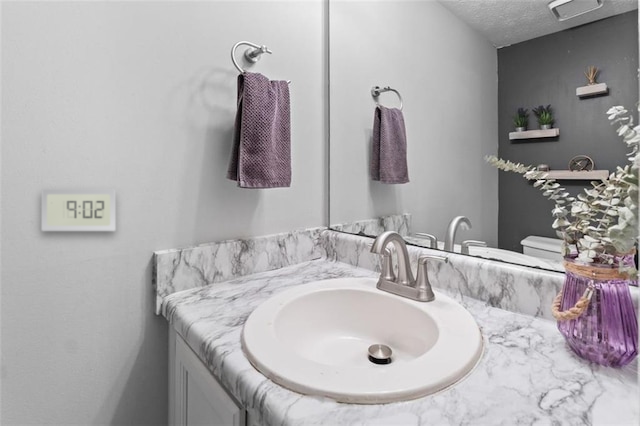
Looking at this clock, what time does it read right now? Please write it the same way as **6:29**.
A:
**9:02**
